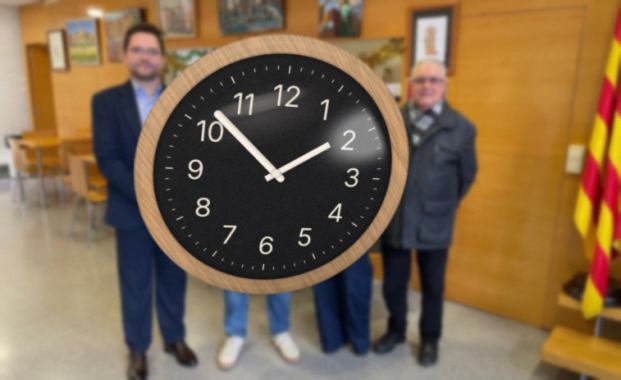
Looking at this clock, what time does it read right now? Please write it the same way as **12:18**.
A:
**1:52**
